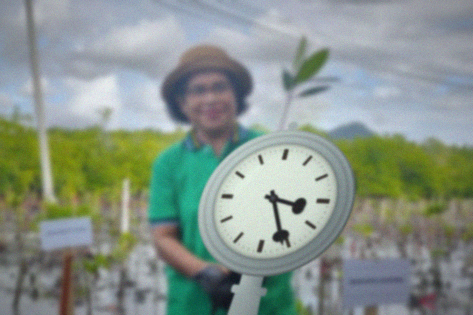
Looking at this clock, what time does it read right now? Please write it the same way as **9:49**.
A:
**3:26**
